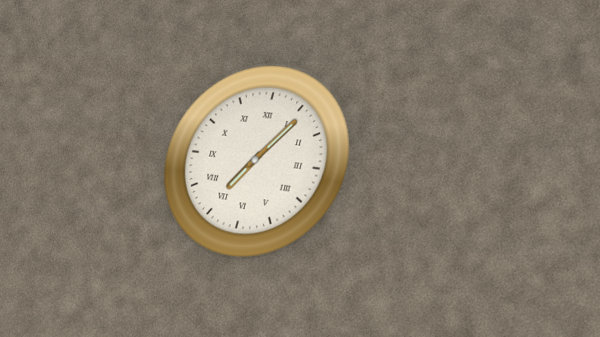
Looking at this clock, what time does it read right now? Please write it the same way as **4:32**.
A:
**7:06**
